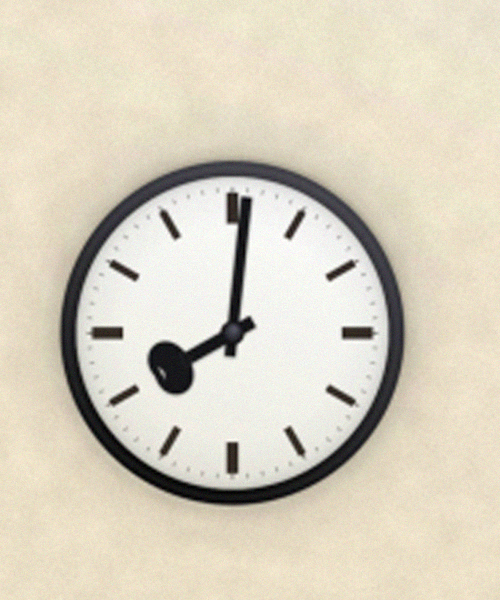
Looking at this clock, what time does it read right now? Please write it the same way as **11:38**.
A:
**8:01**
